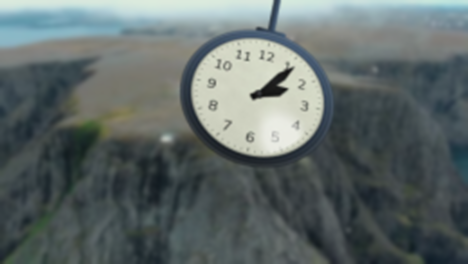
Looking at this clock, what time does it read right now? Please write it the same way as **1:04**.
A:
**2:06**
